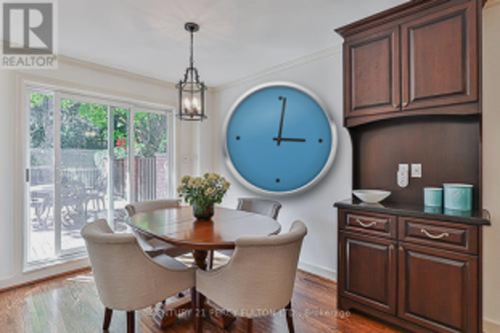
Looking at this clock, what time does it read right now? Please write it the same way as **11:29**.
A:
**3:01**
